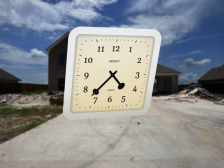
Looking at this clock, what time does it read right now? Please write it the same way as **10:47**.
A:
**4:37**
